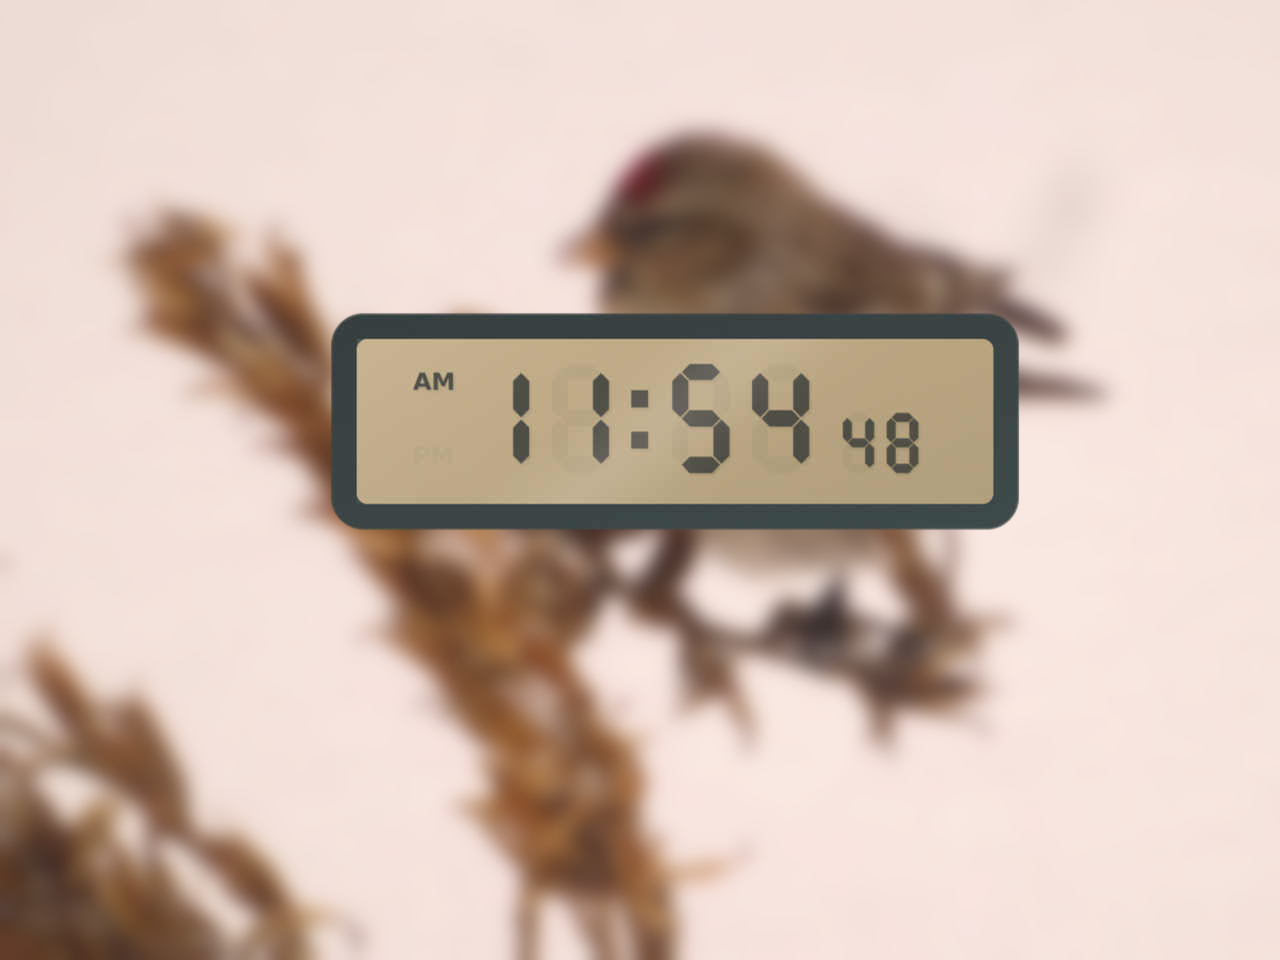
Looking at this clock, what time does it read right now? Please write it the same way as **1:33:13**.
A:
**11:54:48**
